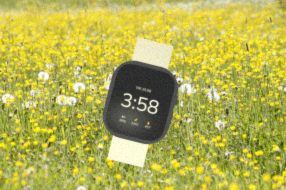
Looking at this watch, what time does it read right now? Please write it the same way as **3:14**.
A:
**3:58**
